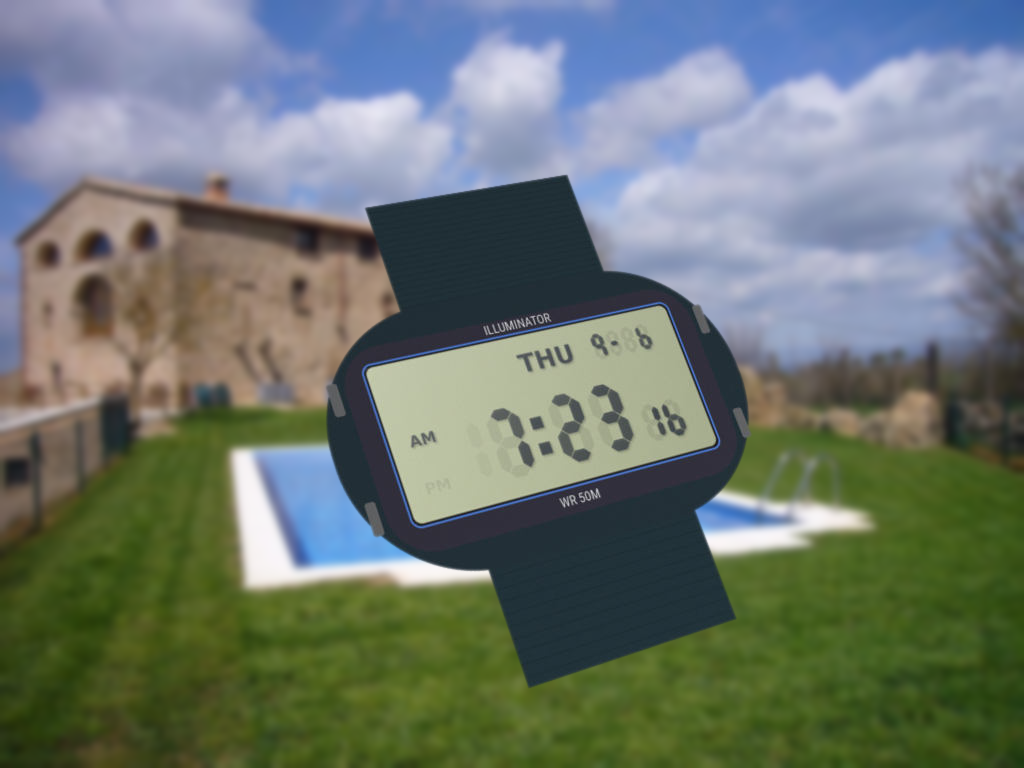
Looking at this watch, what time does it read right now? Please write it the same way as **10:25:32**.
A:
**7:23:16**
